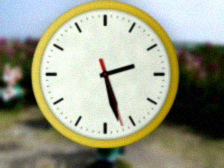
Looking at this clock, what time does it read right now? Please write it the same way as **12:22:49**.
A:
**2:27:27**
